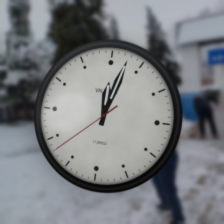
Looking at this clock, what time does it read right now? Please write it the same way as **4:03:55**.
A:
**12:02:38**
